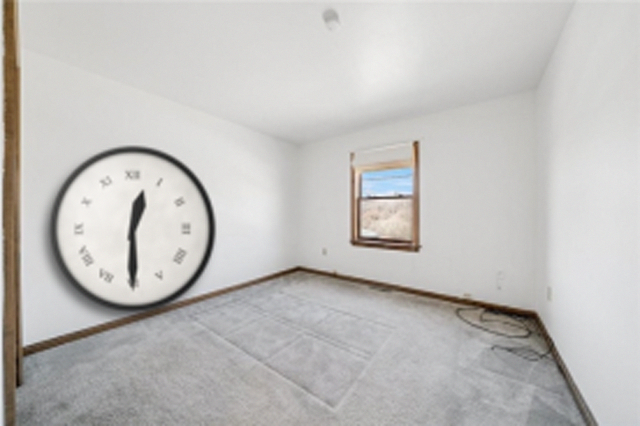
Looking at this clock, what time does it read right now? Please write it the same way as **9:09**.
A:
**12:30**
